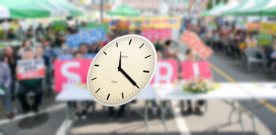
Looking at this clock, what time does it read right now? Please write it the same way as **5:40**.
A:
**11:20**
